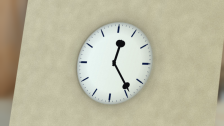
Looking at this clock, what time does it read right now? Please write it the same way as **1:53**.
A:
**12:24**
